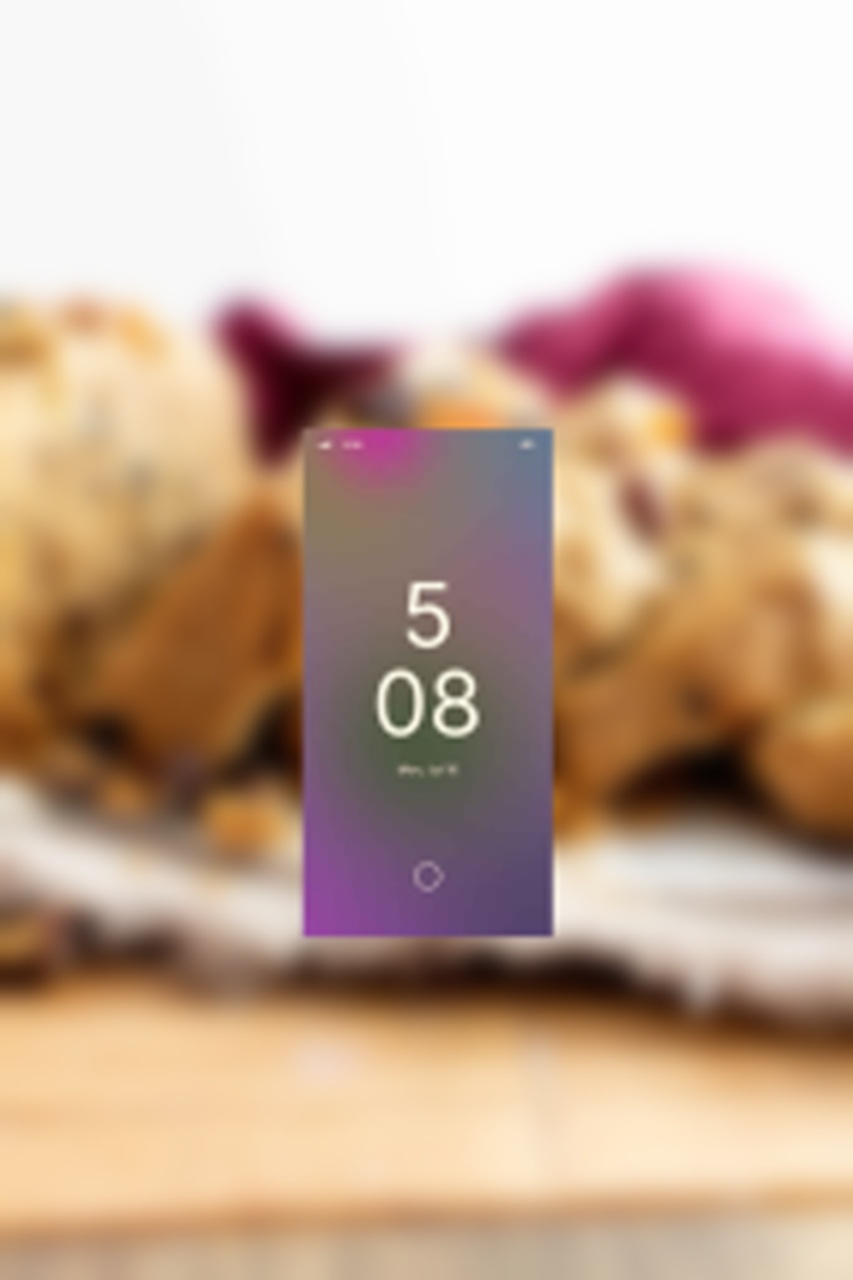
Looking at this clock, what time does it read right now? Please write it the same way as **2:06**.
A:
**5:08**
